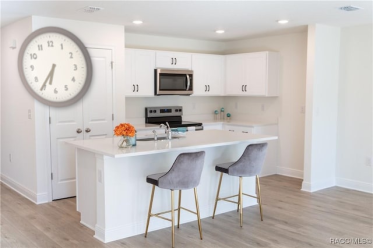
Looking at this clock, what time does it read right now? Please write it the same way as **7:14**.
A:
**6:36**
